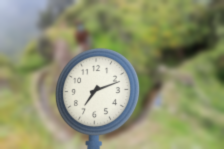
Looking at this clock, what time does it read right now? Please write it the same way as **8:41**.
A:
**7:12**
